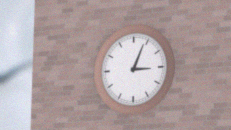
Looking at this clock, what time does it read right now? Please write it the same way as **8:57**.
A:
**3:04**
